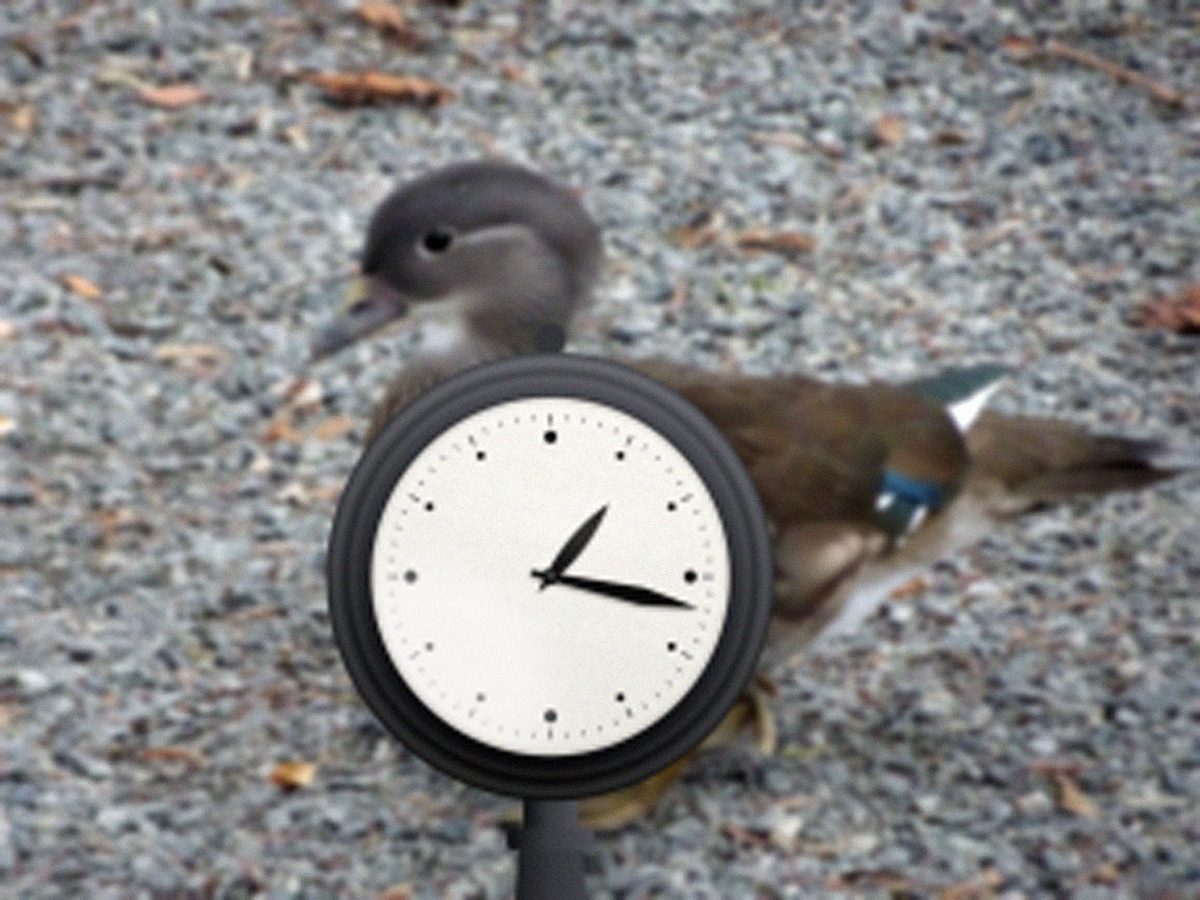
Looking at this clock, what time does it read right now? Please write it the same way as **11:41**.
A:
**1:17**
